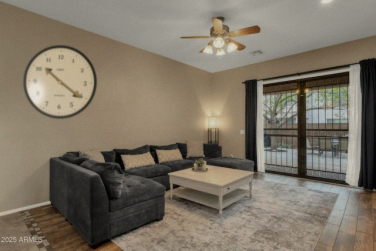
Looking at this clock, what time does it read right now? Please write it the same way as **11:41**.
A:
**10:21**
